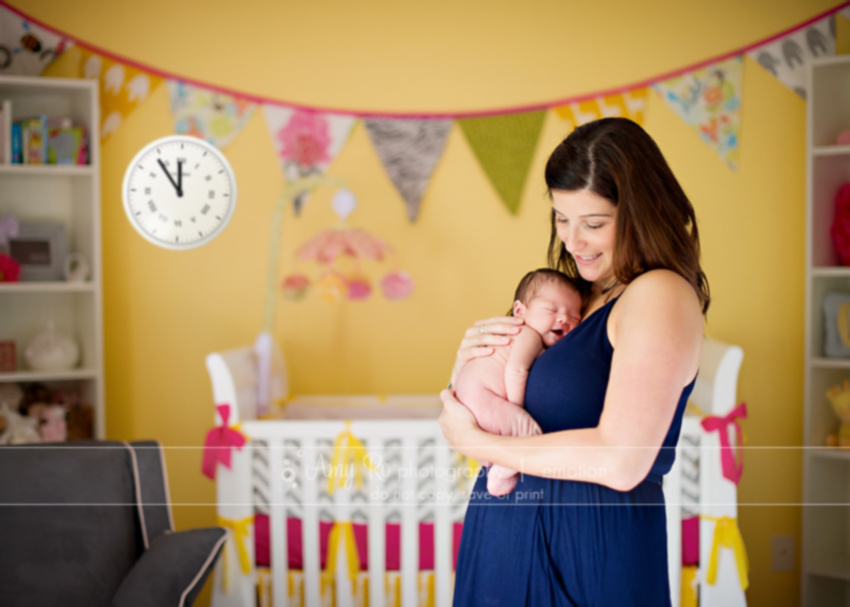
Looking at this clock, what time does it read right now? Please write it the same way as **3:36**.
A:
**11:54**
